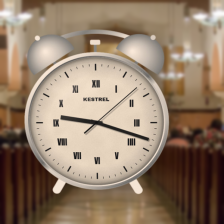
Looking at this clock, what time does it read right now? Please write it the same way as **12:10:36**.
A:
**9:18:08**
